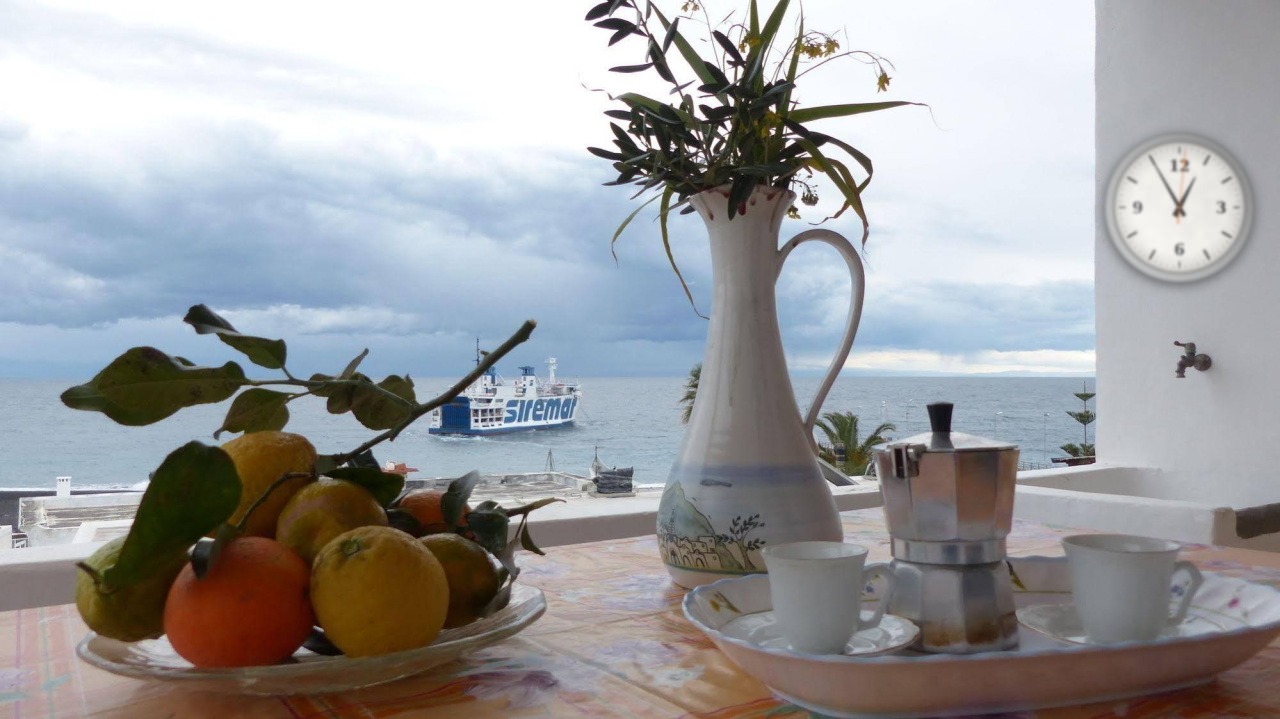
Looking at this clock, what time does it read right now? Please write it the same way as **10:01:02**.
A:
**12:55:01**
